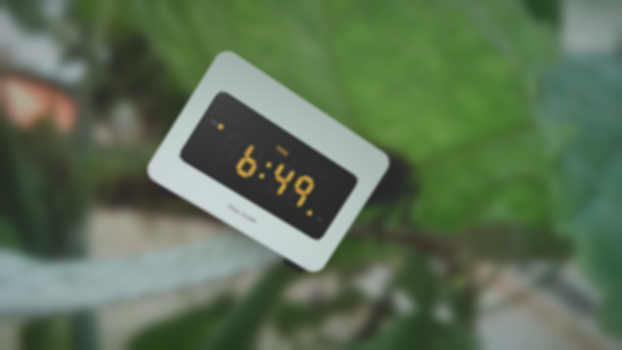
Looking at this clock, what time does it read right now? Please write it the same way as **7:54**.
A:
**6:49**
